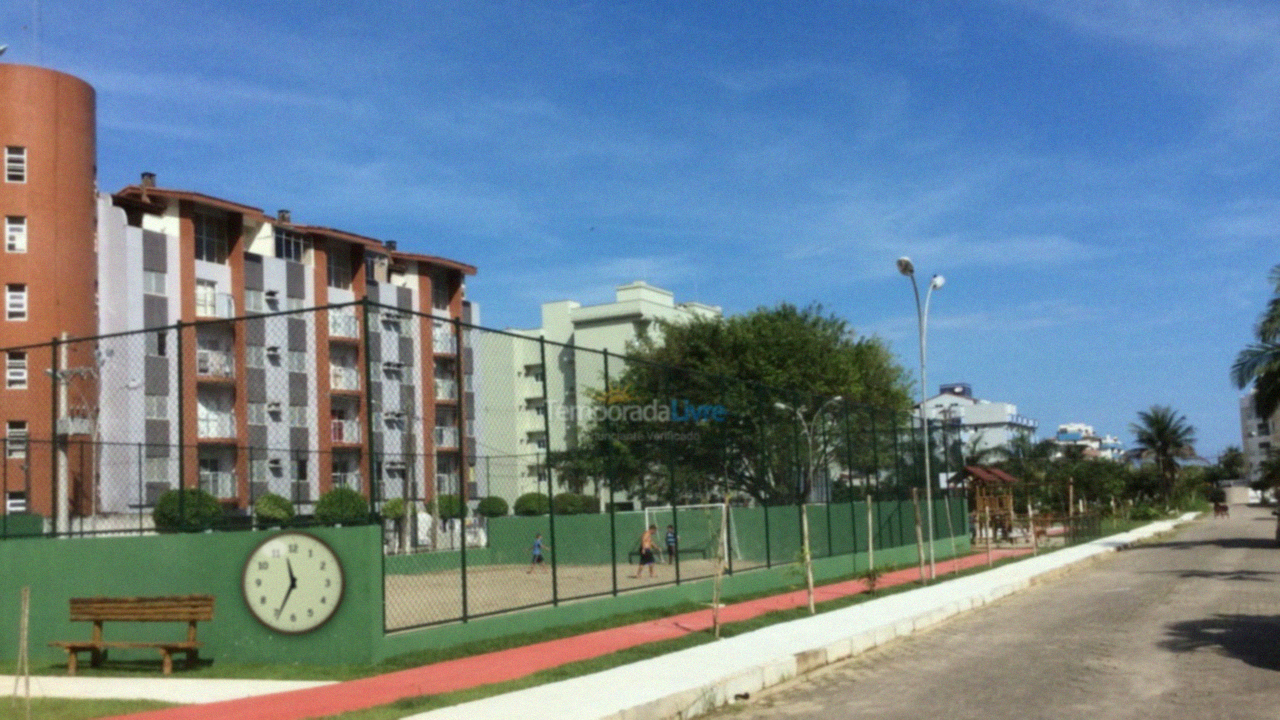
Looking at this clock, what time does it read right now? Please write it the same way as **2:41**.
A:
**11:34**
